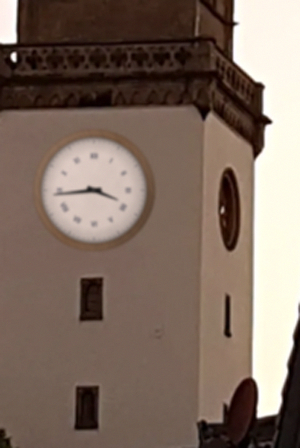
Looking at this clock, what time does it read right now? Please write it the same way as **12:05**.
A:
**3:44**
